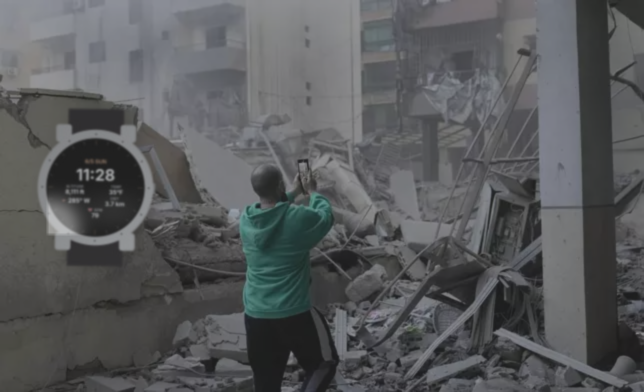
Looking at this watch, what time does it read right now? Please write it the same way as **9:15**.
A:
**11:28**
